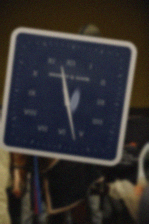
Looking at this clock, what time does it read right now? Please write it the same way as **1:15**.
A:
**11:27**
